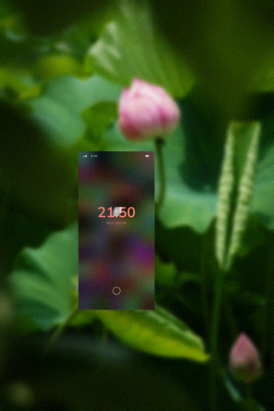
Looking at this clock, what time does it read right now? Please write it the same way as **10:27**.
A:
**21:50**
